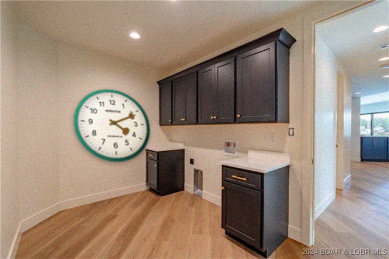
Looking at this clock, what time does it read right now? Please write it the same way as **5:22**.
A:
**4:11**
